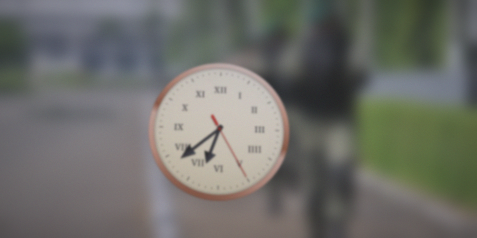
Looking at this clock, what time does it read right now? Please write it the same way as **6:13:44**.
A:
**6:38:25**
